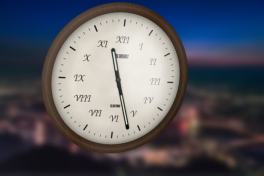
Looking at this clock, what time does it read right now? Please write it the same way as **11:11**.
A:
**11:27**
